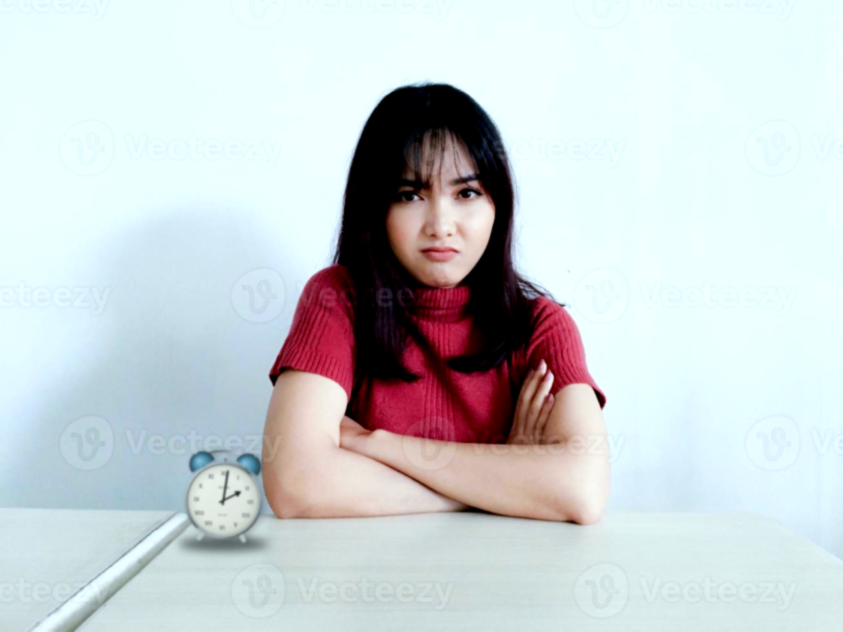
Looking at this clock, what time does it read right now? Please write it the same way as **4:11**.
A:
**2:01**
